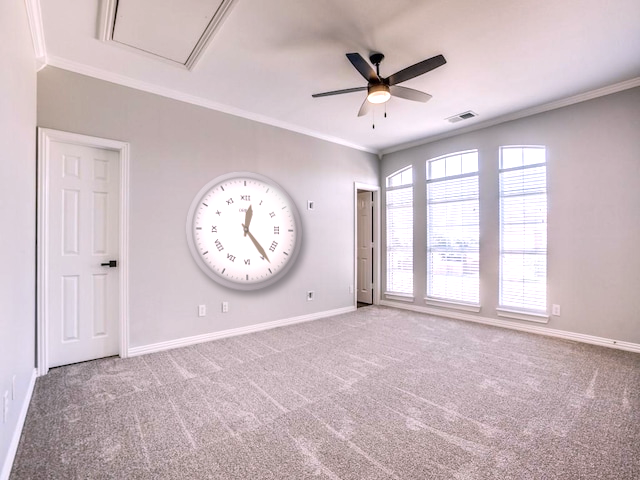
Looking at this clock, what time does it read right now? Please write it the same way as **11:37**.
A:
**12:24**
